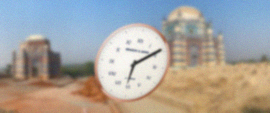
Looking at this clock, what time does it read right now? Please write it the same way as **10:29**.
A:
**6:09**
